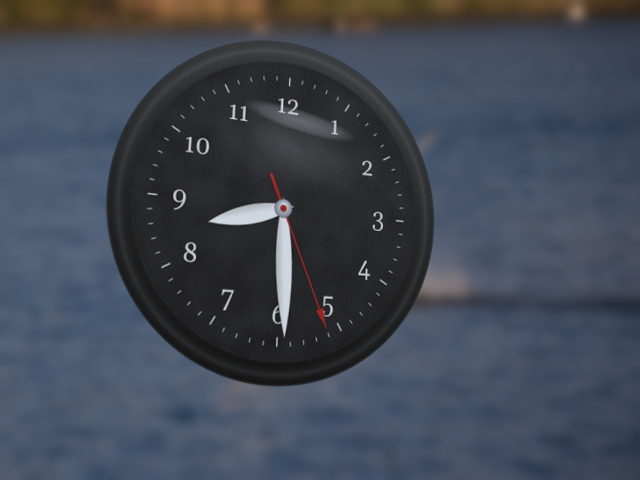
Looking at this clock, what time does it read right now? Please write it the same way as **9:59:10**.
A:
**8:29:26**
